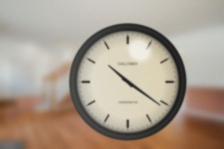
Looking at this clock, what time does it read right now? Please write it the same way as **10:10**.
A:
**10:21**
